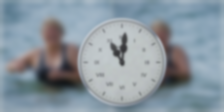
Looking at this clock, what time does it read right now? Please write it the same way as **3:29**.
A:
**11:01**
